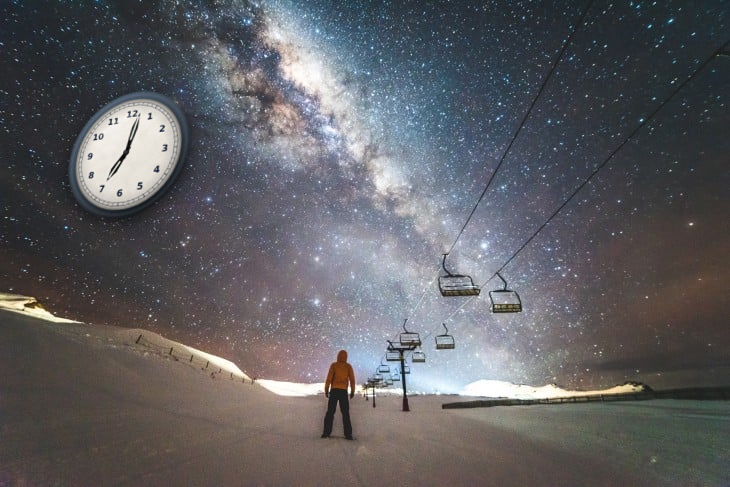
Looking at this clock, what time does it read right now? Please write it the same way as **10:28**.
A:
**7:02**
